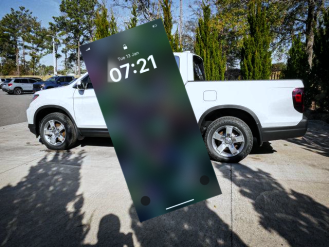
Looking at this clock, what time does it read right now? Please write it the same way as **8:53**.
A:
**7:21**
